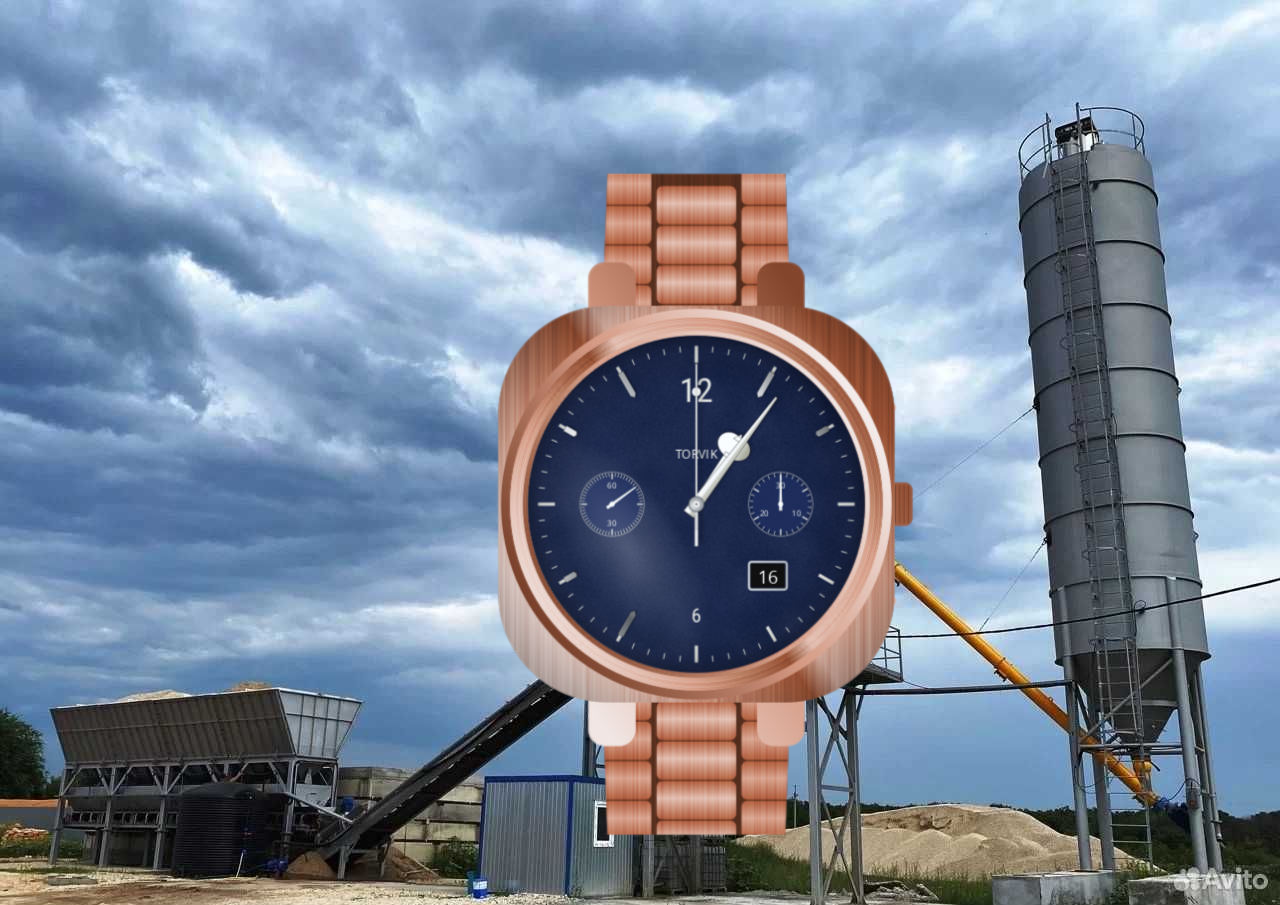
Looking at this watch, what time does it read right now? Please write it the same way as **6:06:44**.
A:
**1:06:09**
